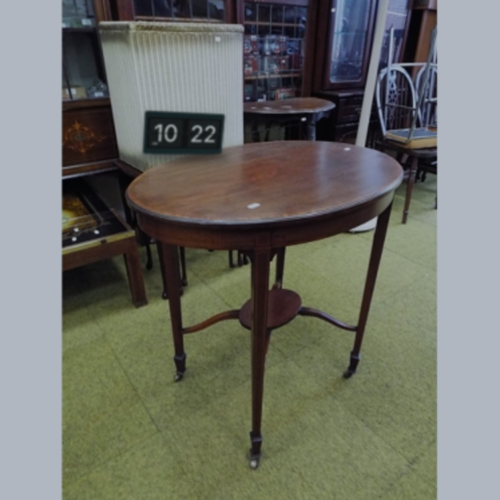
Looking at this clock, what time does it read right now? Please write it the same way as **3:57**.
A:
**10:22**
